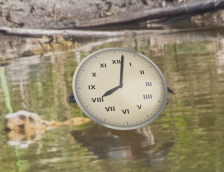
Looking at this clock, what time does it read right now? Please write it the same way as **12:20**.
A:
**8:02**
